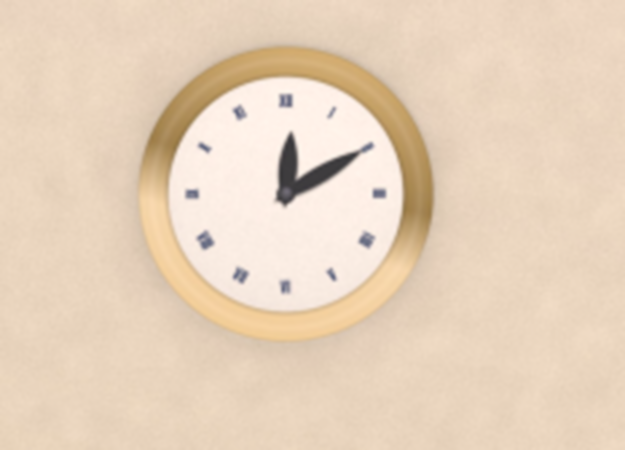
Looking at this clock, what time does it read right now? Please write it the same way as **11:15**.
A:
**12:10**
